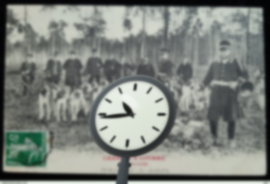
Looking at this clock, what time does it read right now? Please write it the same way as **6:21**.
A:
**10:44**
